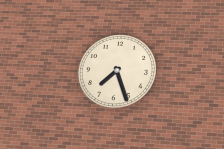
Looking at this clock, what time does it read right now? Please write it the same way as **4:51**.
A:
**7:26**
